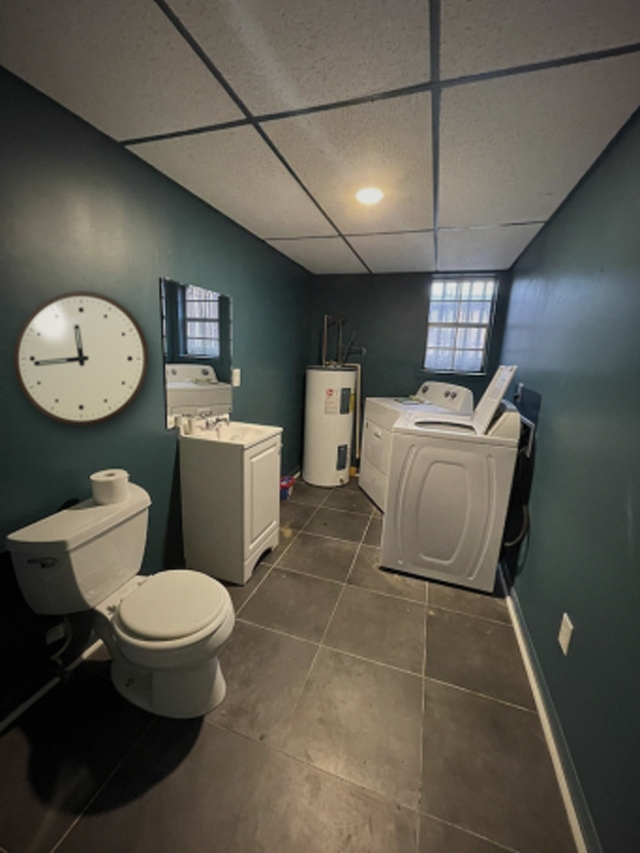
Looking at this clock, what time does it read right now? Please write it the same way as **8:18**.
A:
**11:44**
